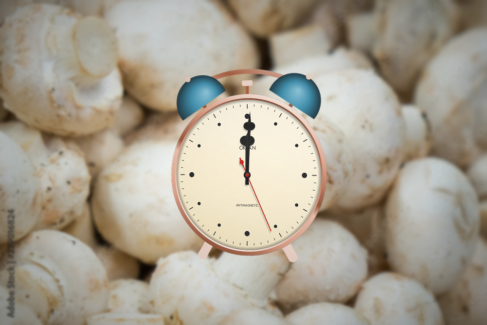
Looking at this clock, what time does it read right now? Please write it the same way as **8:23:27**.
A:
**12:00:26**
